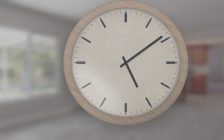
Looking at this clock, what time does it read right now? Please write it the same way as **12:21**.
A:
**5:09**
